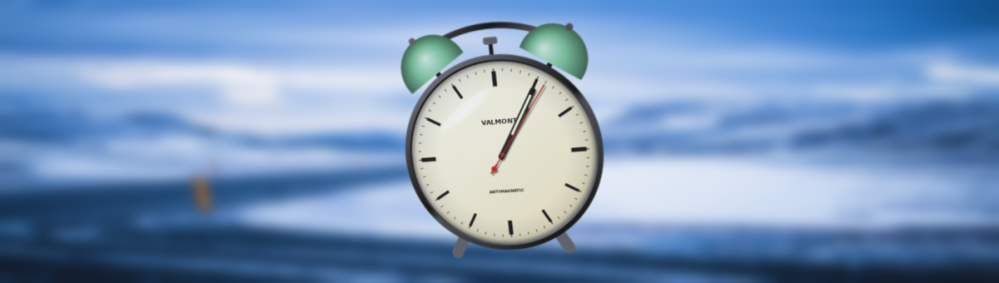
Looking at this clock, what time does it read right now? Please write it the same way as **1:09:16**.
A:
**1:05:06**
